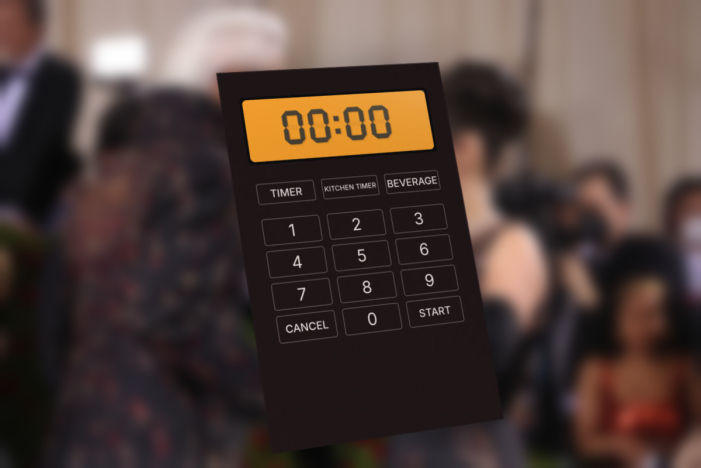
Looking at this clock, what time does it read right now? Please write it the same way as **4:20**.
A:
**0:00**
